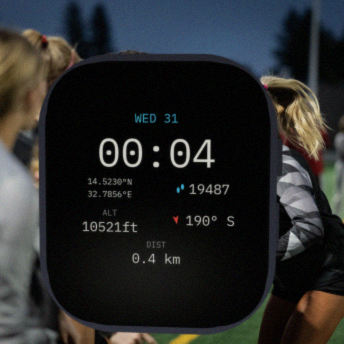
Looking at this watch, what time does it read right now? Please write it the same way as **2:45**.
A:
**0:04**
